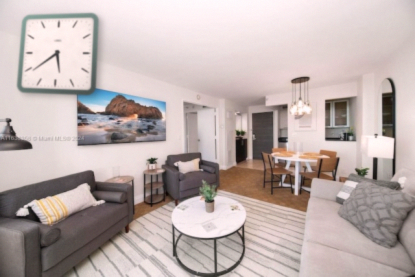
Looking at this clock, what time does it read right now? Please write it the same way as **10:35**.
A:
**5:39**
